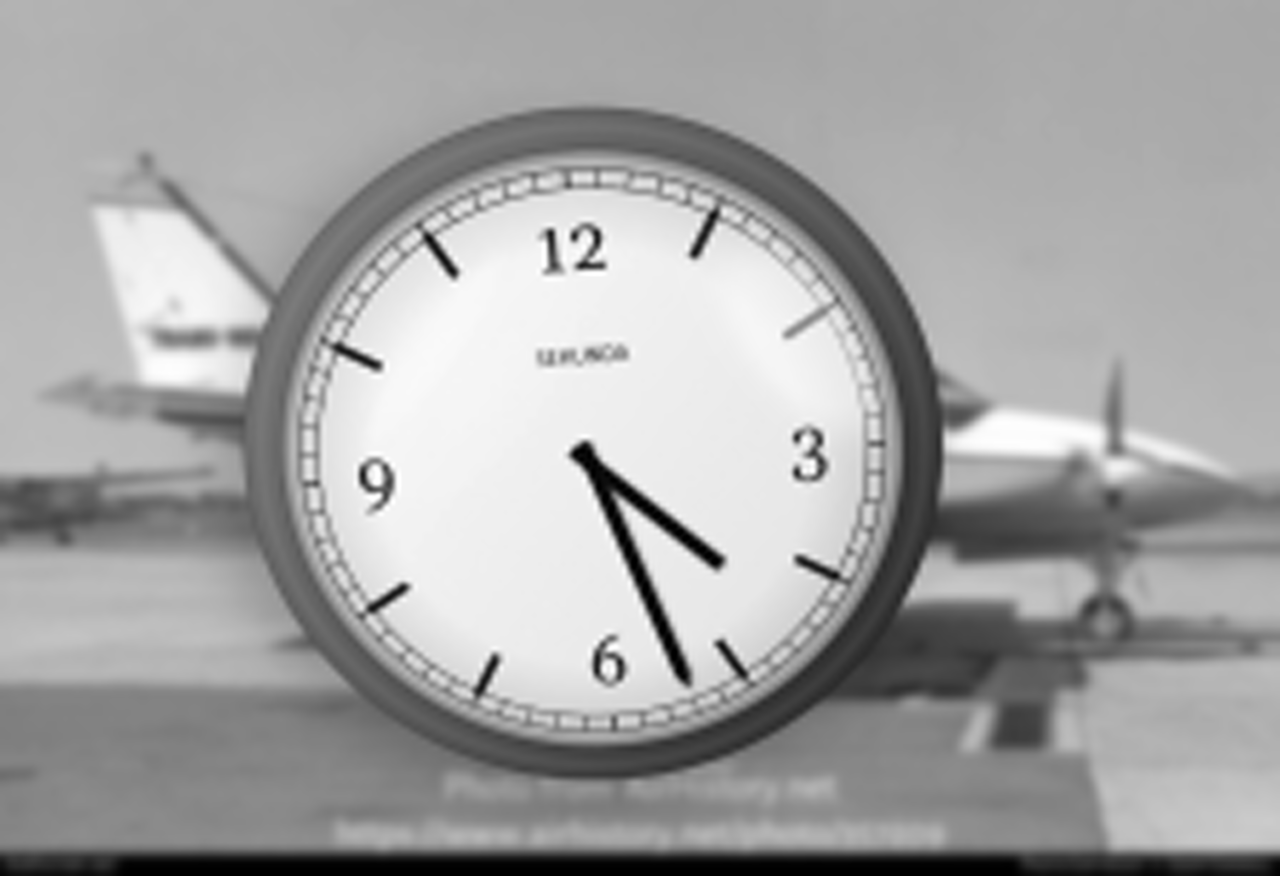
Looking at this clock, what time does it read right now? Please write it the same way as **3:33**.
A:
**4:27**
